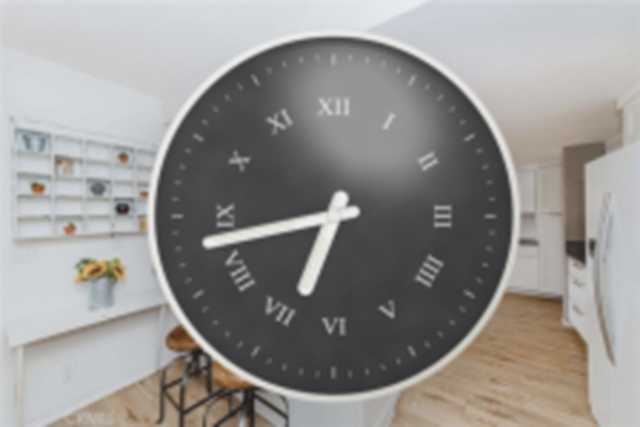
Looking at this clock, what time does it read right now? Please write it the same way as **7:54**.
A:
**6:43**
